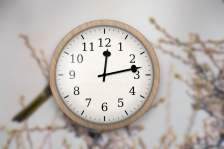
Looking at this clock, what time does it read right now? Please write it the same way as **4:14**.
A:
**12:13**
